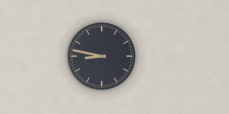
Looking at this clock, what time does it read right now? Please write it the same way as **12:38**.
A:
**8:47**
